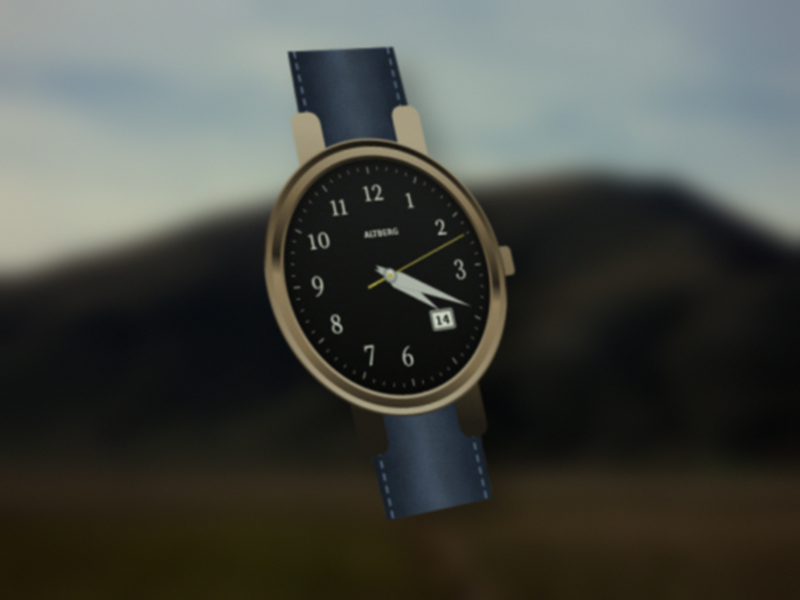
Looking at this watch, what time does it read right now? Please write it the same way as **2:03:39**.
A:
**4:19:12**
